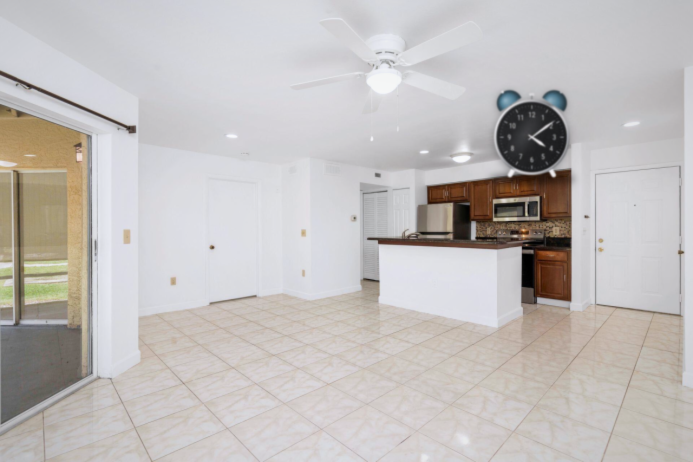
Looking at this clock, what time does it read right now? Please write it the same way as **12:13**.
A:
**4:09**
